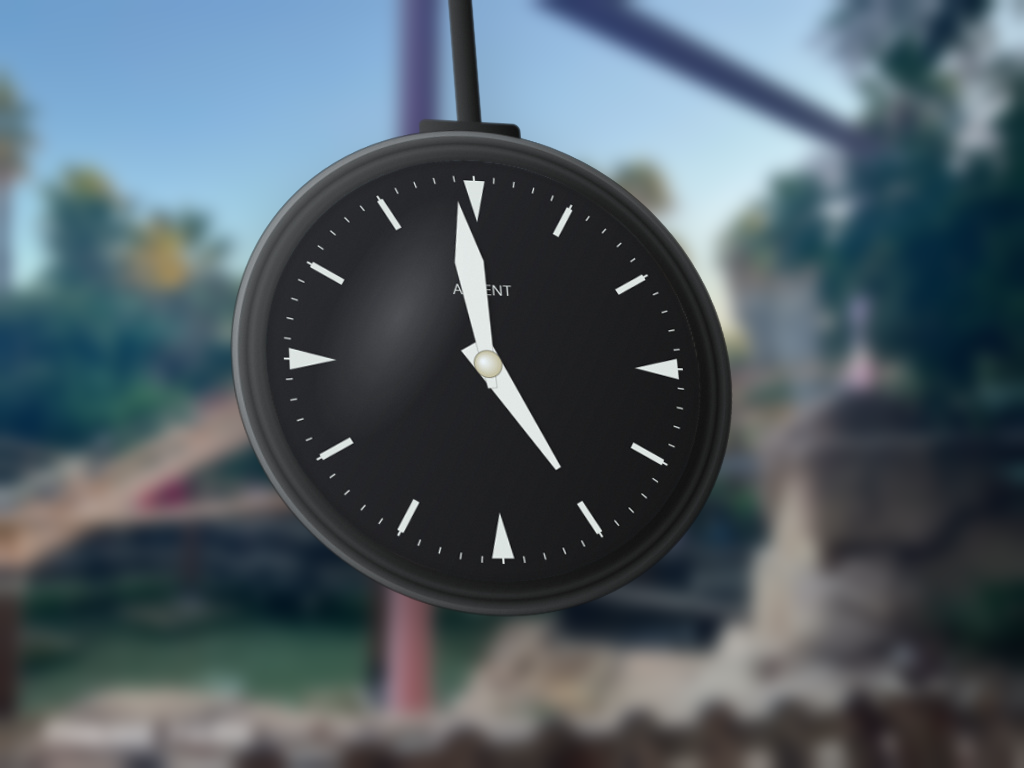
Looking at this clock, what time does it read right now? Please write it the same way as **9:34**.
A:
**4:59**
